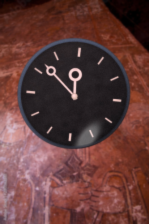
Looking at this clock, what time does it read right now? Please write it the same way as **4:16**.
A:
**11:52**
